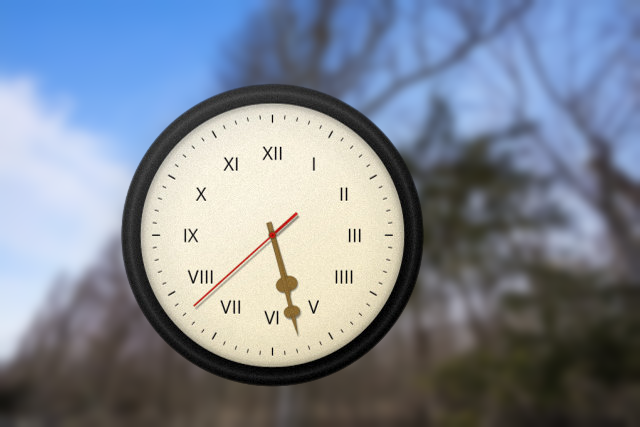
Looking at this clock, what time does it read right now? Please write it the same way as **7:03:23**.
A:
**5:27:38**
